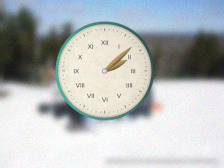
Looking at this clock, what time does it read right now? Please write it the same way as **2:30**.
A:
**2:08**
